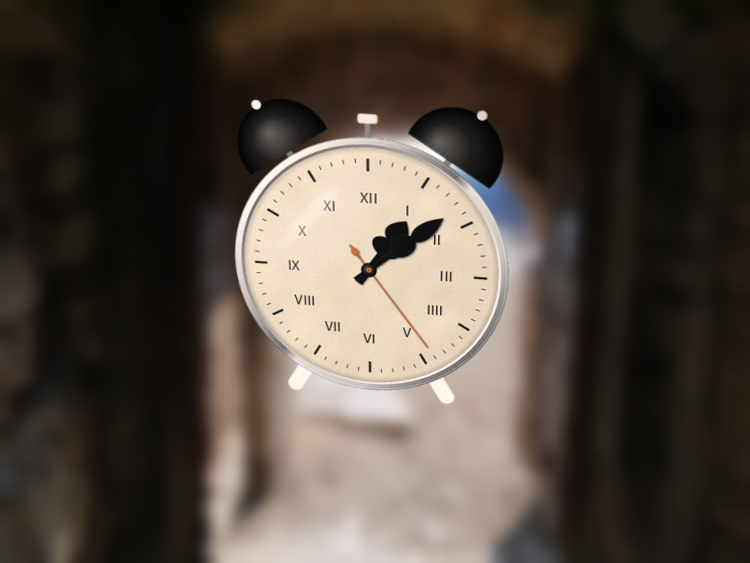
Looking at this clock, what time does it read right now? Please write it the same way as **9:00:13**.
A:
**1:08:24**
